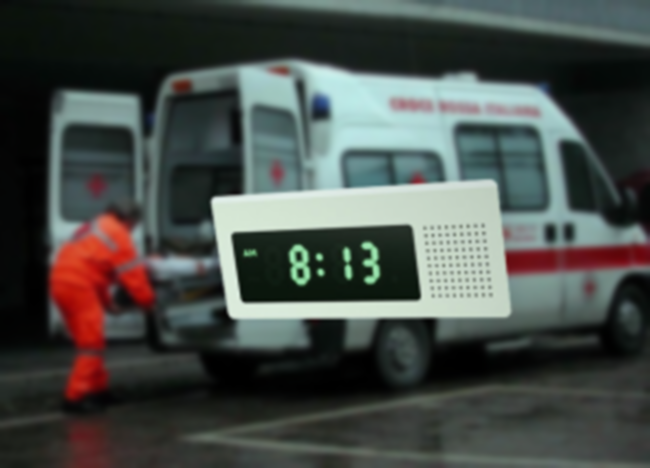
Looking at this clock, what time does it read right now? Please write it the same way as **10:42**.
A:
**8:13**
